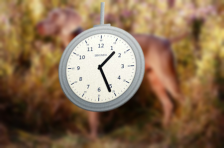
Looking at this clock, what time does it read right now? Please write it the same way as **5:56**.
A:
**1:26**
